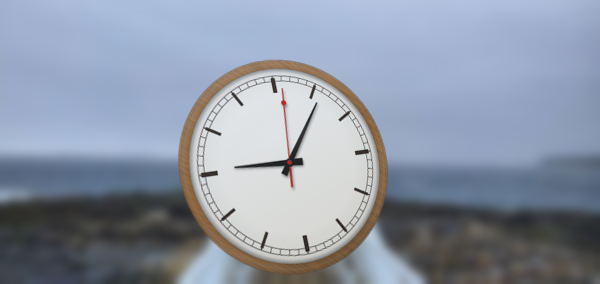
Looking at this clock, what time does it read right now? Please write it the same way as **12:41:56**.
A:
**9:06:01**
